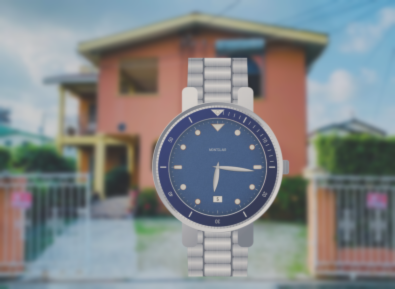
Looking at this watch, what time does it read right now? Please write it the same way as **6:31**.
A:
**6:16**
